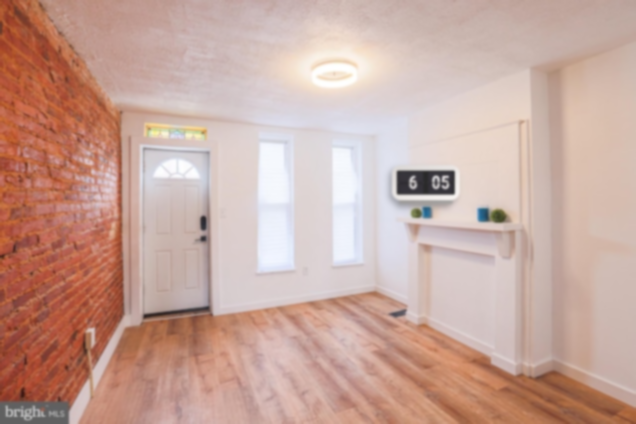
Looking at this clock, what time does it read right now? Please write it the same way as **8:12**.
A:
**6:05**
